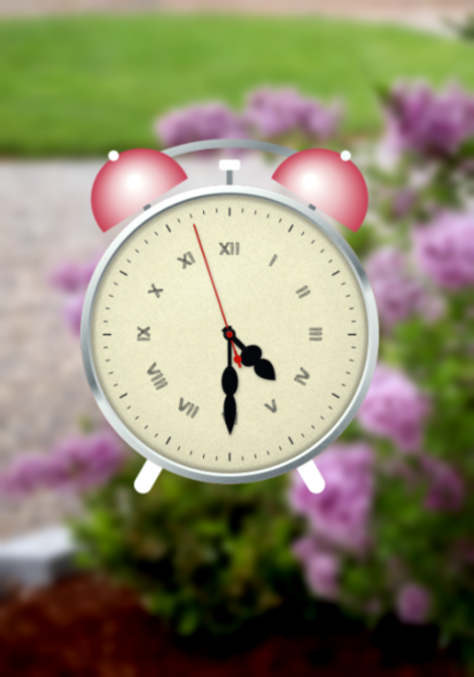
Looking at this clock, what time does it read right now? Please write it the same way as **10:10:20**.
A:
**4:29:57**
